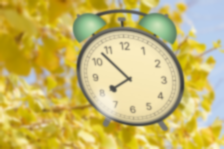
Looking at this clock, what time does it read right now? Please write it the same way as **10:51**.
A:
**7:53**
